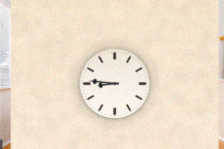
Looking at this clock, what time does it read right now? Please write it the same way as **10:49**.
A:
**8:46**
